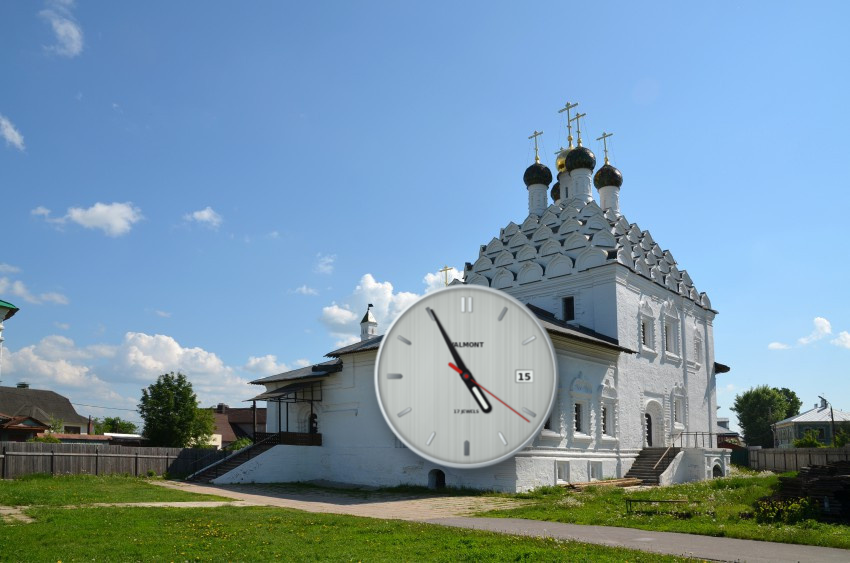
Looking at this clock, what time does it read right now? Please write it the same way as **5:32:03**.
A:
**4:55:21**
